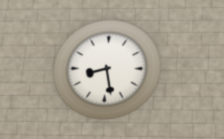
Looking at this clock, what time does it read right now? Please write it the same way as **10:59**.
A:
**8:28**
